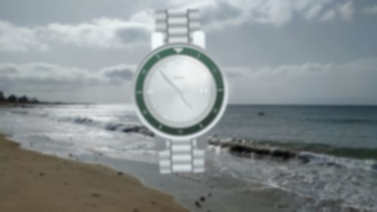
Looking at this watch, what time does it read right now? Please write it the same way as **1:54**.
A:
**4:53**
